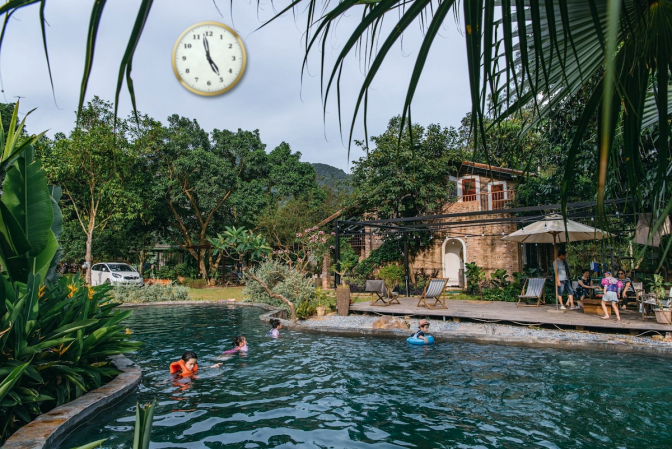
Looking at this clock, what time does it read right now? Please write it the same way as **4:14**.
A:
**4:58**
